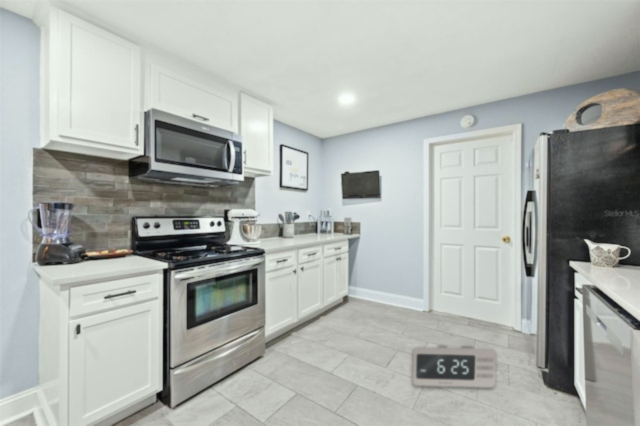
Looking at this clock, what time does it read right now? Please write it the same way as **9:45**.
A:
**6:25**
